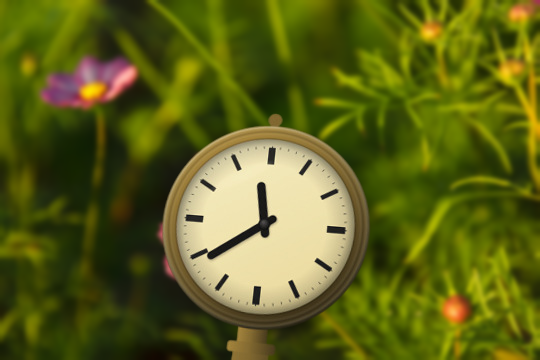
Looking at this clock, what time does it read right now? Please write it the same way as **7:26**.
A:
**11:39**
